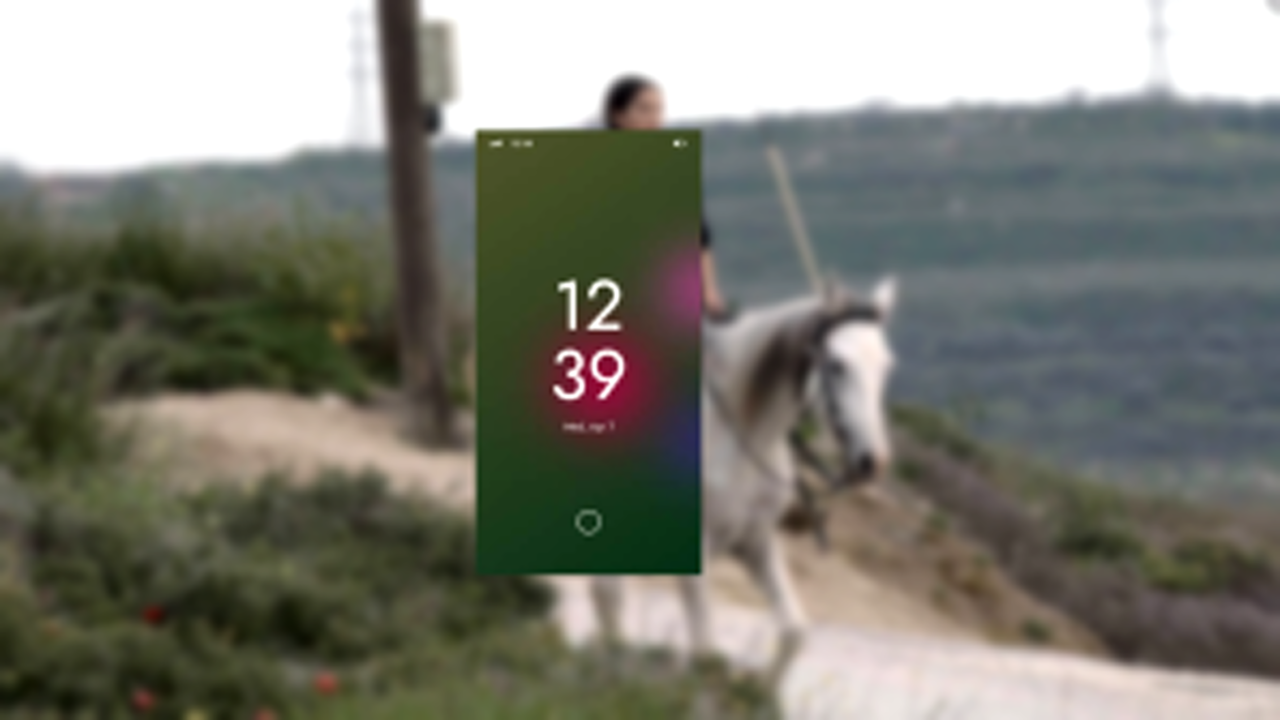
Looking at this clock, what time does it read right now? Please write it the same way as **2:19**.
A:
**12:39**
